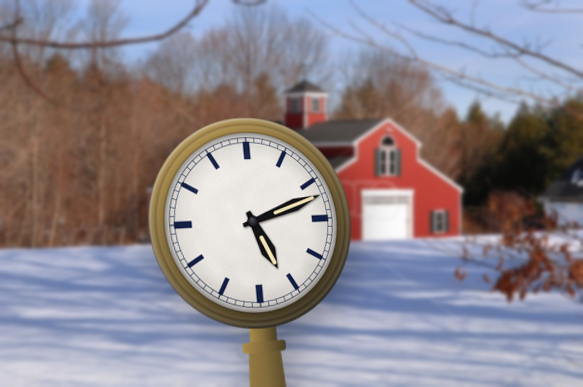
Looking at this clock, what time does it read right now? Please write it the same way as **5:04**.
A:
**5:12**
